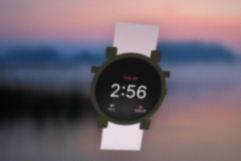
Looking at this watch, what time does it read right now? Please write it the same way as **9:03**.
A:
**2:56**
